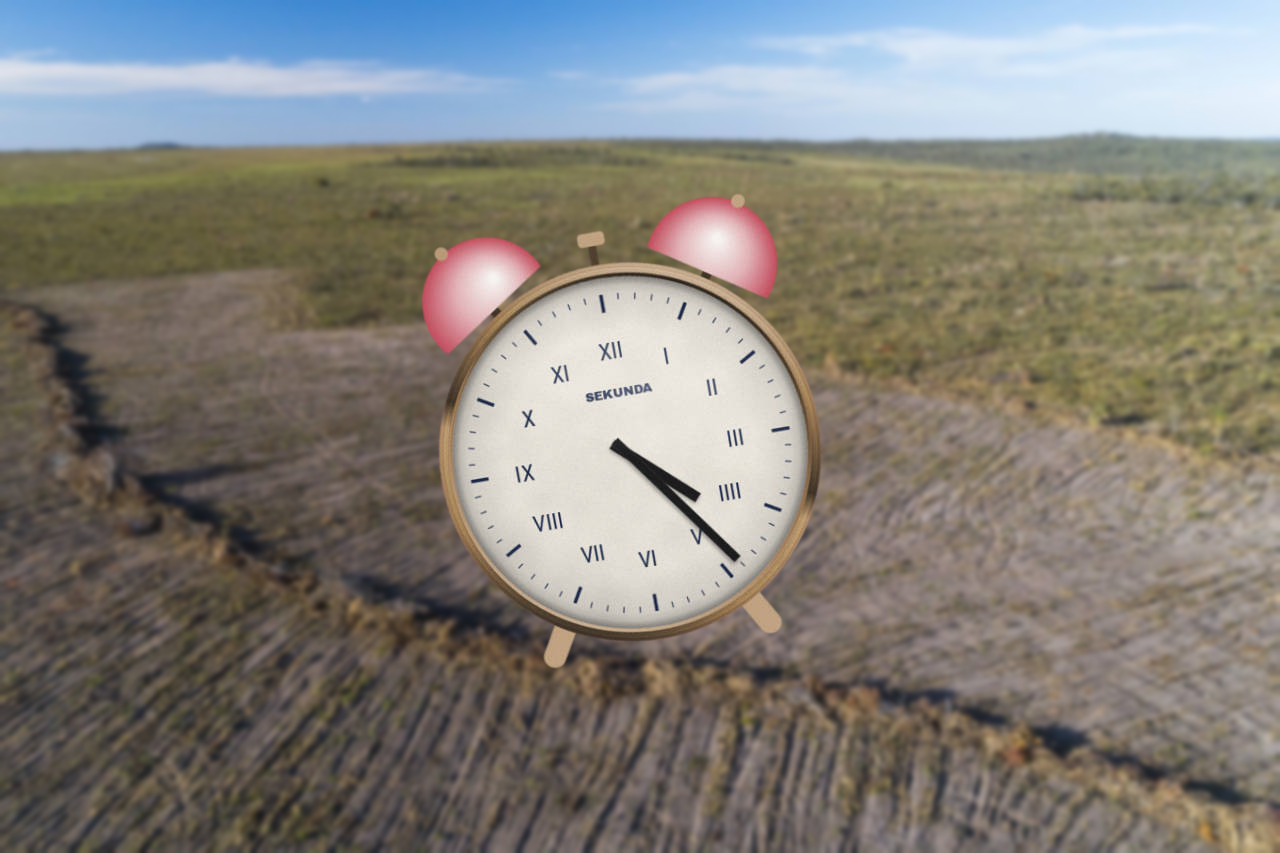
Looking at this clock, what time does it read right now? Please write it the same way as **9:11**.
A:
**4:24**
